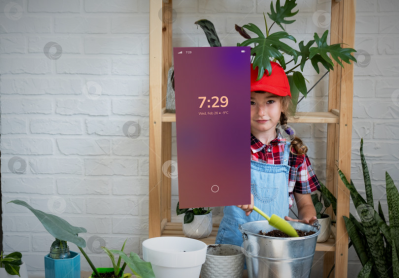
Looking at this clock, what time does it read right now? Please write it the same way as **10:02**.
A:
**7:29**
